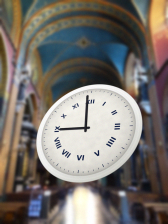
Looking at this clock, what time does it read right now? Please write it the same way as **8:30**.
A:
**8:59**
